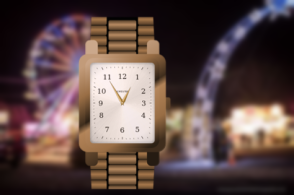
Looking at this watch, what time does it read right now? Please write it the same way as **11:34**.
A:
**12:55**
